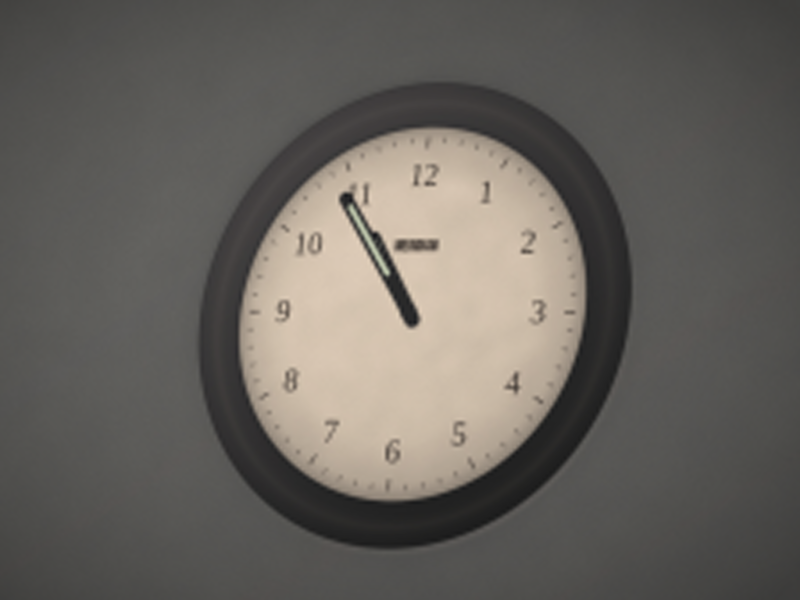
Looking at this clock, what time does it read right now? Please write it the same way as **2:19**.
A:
**10:54**
